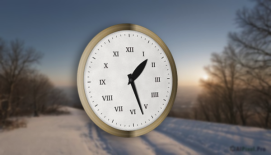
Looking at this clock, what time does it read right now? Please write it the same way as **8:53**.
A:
**1:27**
